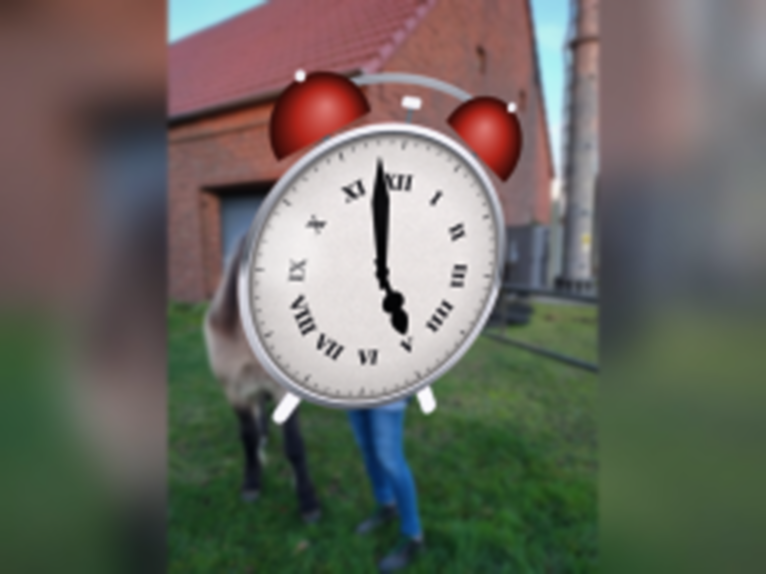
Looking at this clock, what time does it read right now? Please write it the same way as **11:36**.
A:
**4:58**
